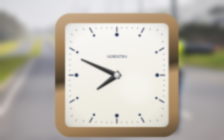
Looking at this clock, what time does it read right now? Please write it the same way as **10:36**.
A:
**7:49**
